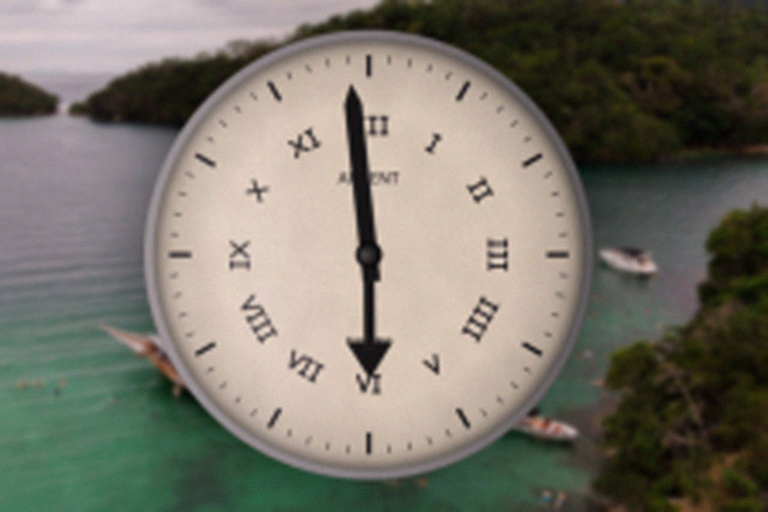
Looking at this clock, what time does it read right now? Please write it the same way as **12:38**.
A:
**5:59**
